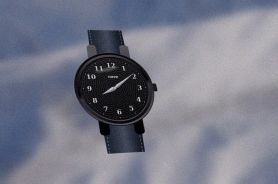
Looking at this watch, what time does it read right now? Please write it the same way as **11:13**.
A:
**8:09**
